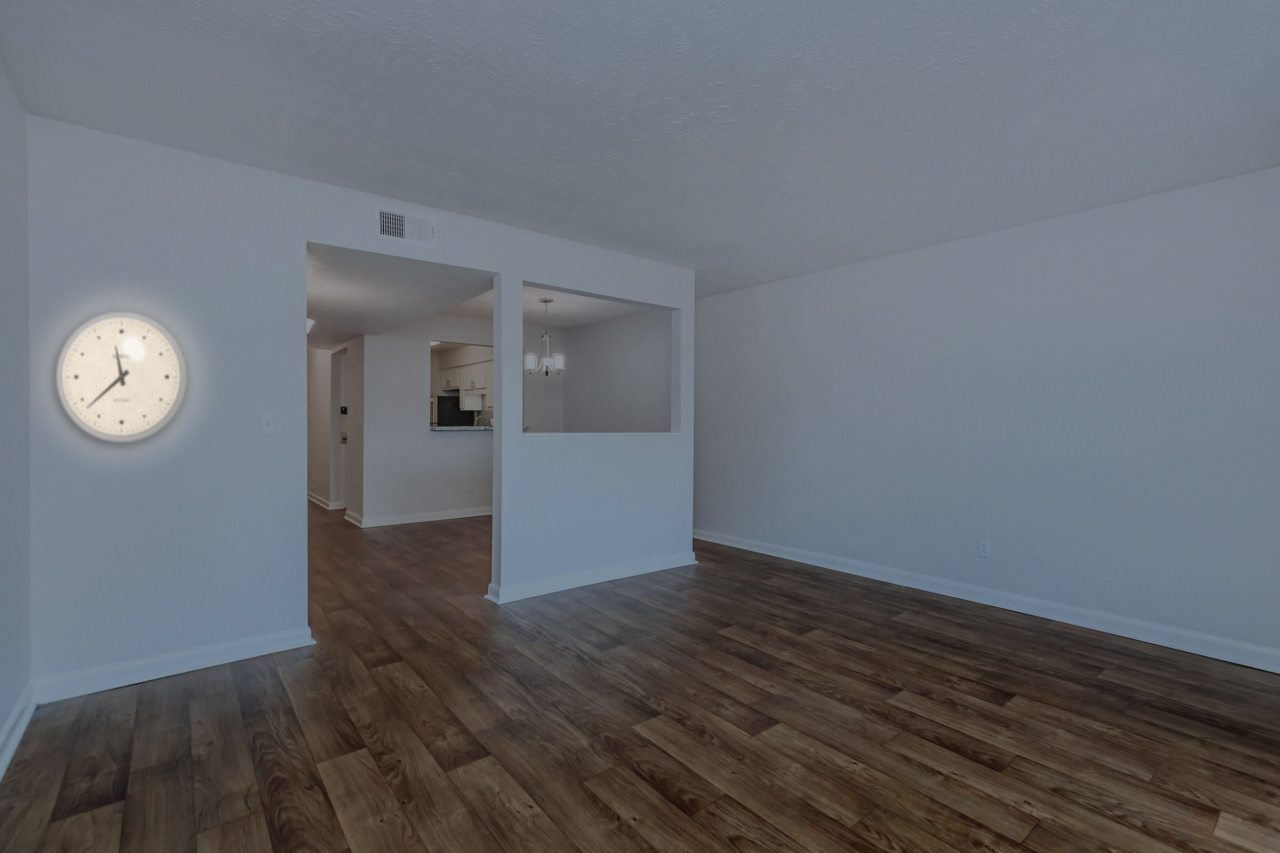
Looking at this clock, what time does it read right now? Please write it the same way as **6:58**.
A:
**11:38**
